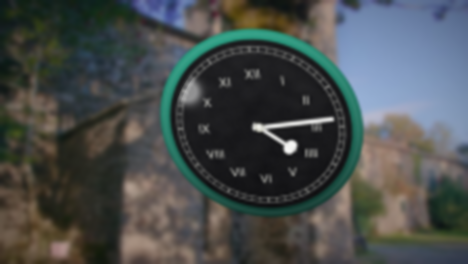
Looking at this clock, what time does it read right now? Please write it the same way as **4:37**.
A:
**4:14**
